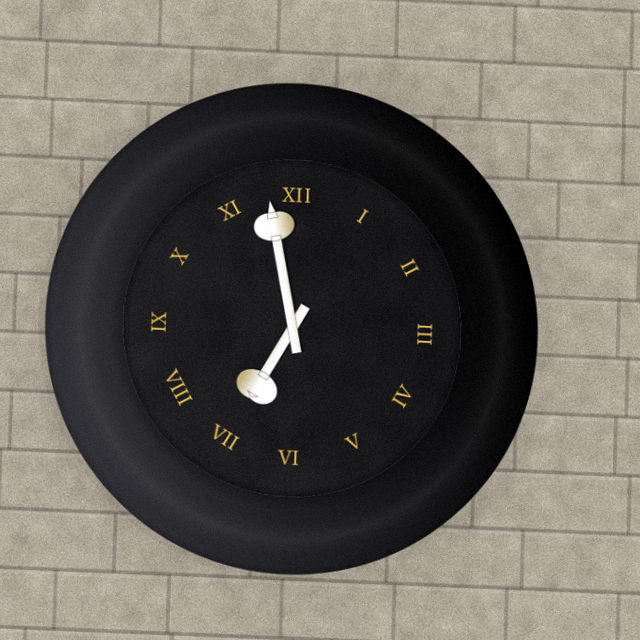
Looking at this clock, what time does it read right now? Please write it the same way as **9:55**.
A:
**6:58**
